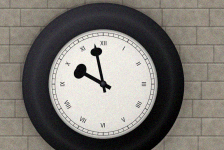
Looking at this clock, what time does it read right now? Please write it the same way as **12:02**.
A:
**9:58**
